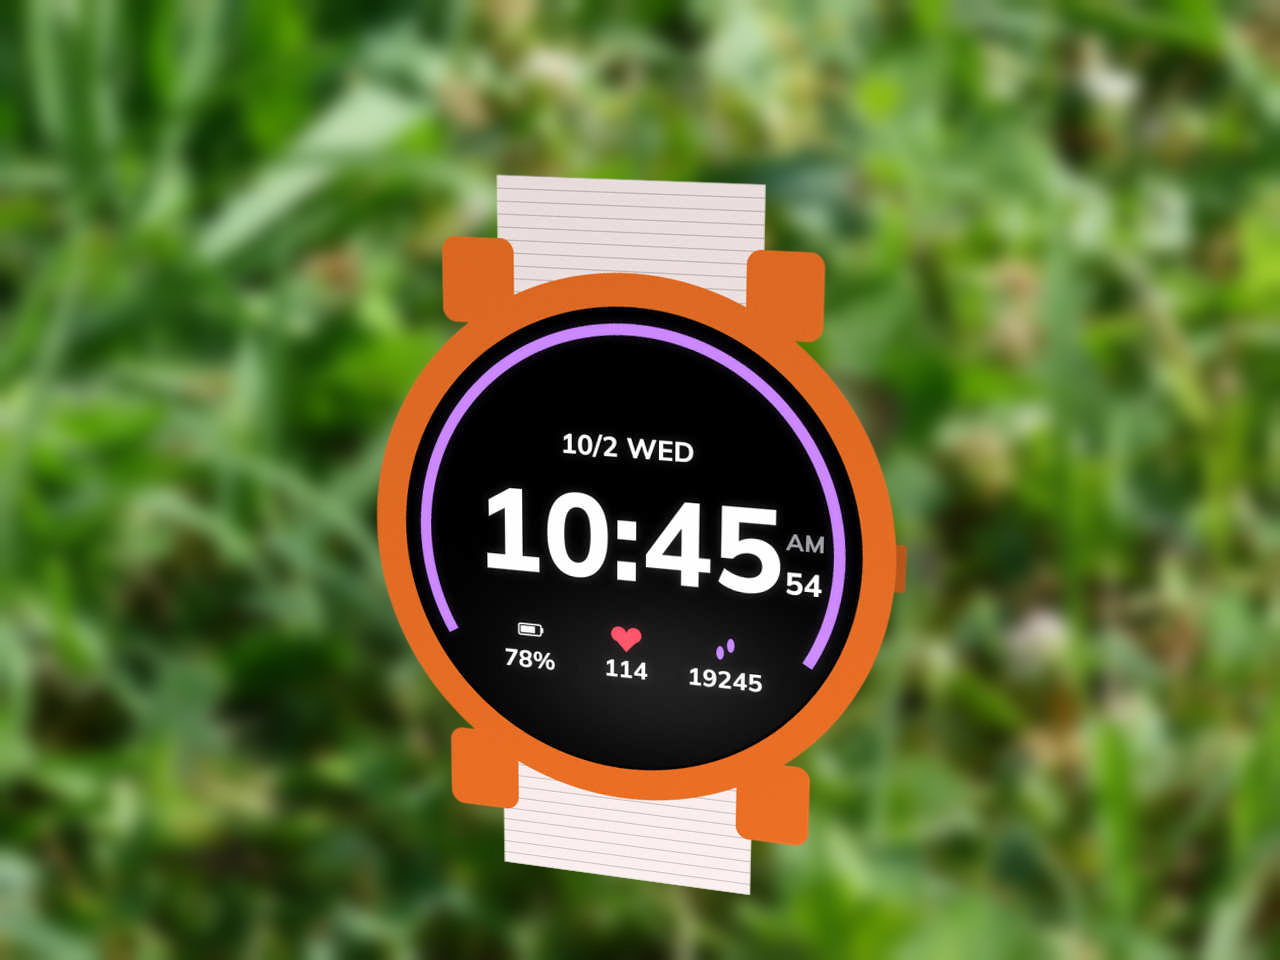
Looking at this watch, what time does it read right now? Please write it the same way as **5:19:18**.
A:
**10:45:54**
